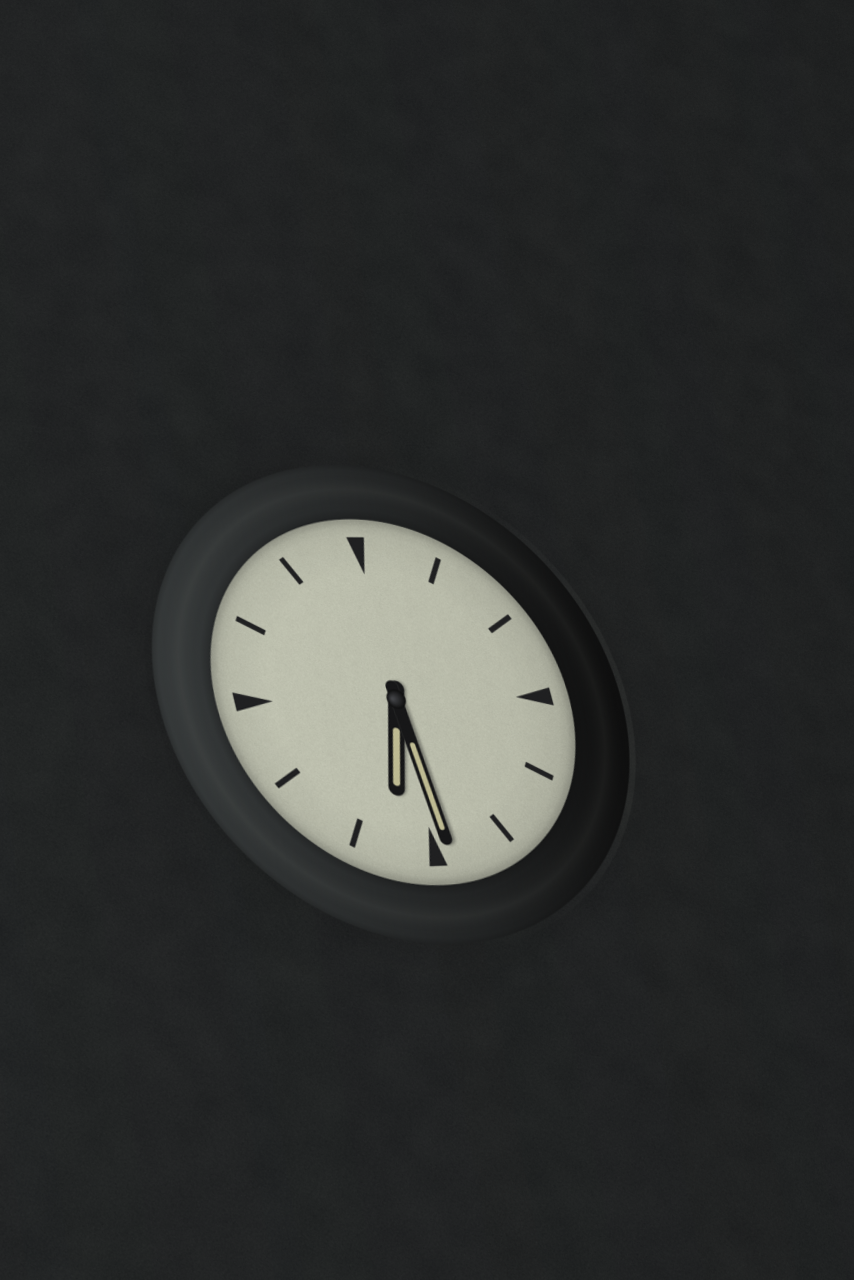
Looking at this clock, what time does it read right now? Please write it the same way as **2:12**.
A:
**6:29**
